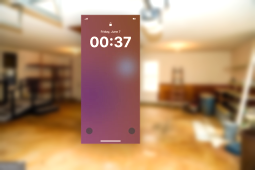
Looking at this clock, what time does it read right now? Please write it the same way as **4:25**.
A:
**0:37**
